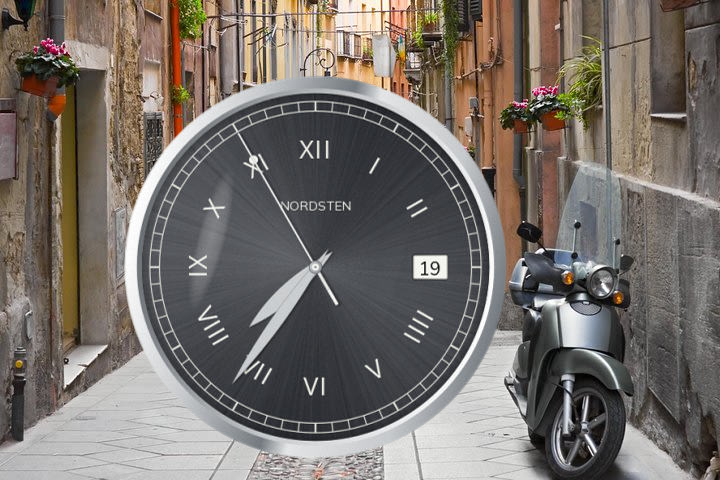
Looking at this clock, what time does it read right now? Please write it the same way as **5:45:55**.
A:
**7:35:55**
